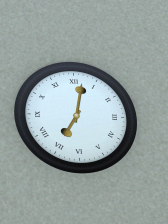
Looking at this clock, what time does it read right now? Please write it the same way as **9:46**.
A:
**7:02**
